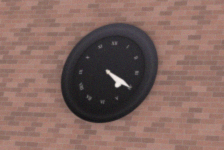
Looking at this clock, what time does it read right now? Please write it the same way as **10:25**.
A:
**4:20**
